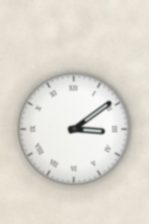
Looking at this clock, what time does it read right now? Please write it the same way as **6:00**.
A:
**3:09**
